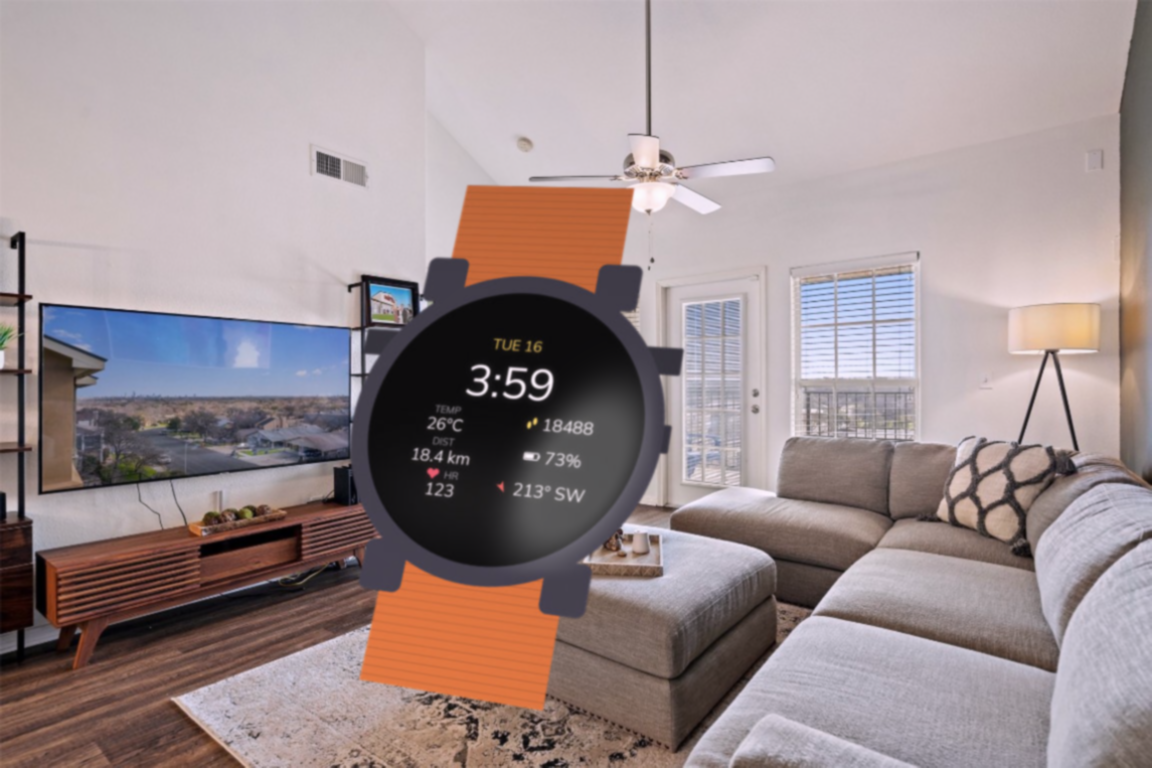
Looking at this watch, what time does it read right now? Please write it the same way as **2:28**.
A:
**3:59**
